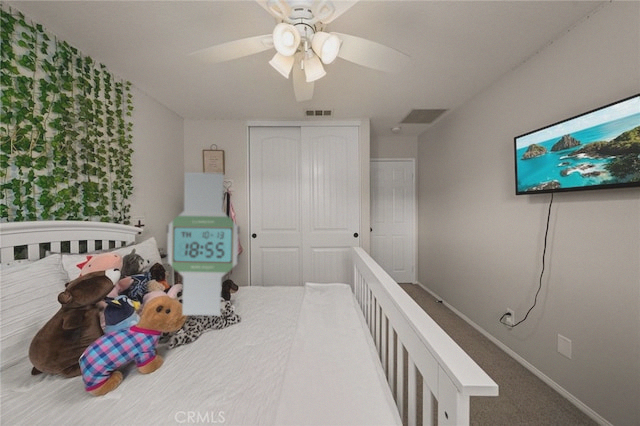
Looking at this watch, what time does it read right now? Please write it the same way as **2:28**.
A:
**18:55**
